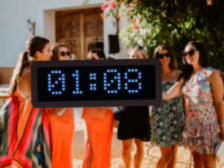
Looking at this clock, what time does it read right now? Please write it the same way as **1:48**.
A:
**1:08**
